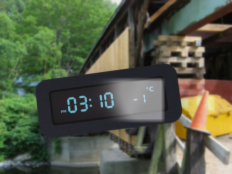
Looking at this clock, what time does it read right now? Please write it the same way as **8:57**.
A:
**3:10**
